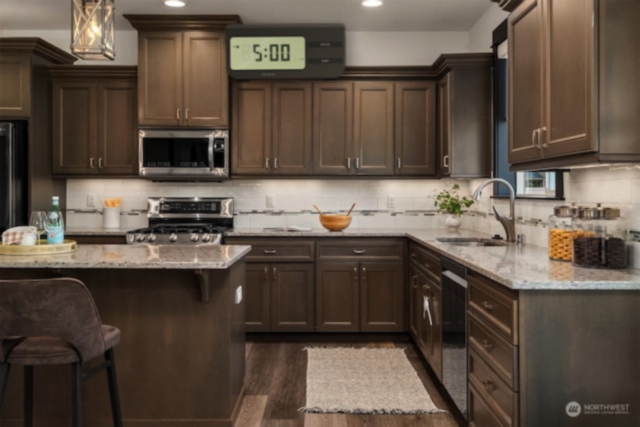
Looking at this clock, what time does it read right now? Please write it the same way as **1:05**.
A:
**5:00**
